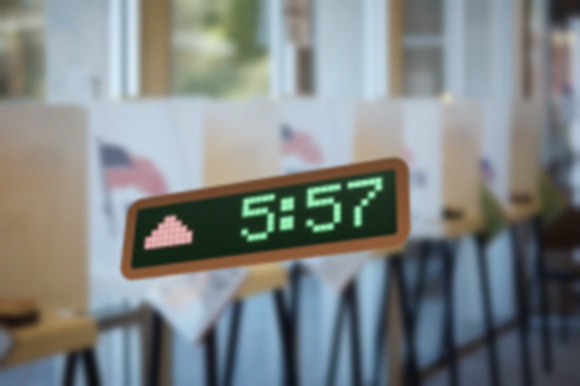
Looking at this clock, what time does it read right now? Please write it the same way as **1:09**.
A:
**5:57**
